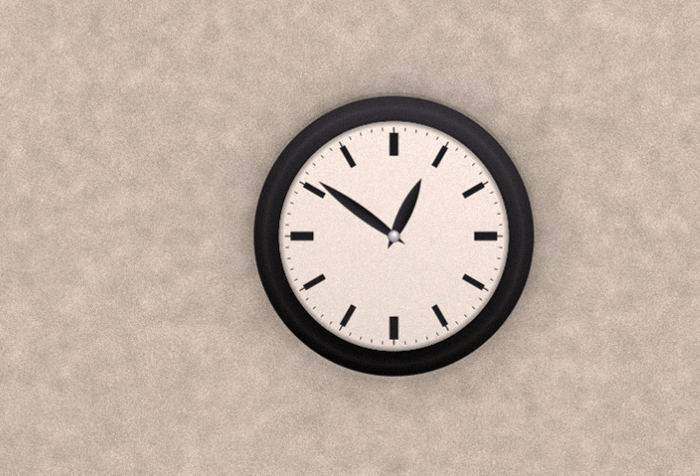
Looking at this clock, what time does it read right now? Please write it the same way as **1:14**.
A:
**12:51**
